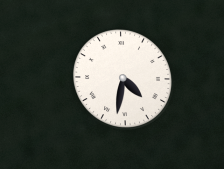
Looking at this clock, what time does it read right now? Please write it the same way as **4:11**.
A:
**4:32**
